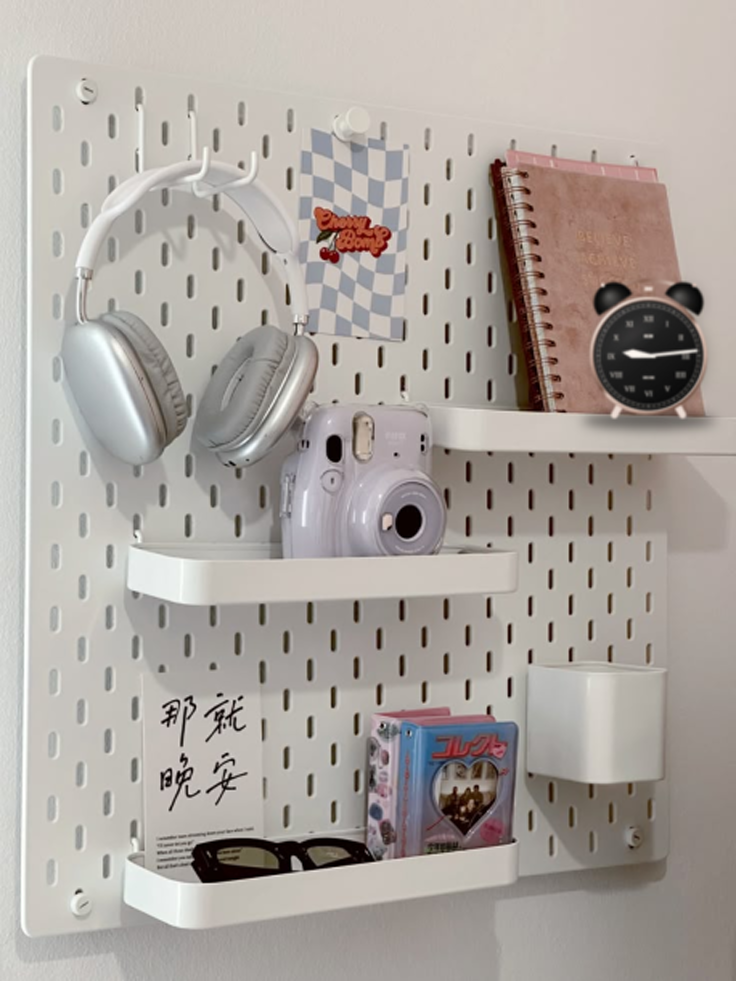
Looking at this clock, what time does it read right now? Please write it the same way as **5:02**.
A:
**9:14**
